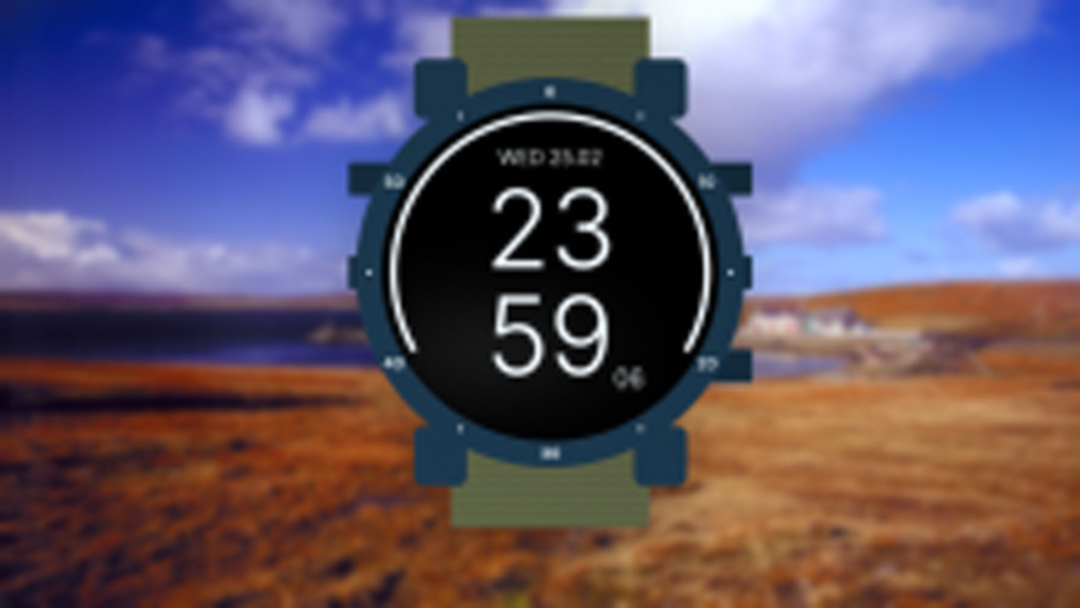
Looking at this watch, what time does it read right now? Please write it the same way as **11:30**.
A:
**23:59**
